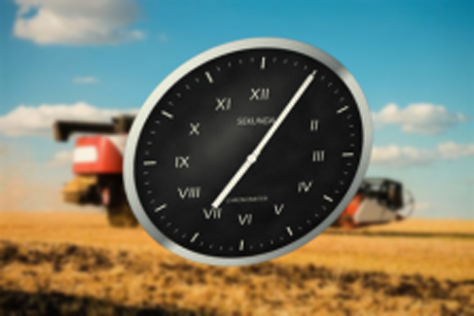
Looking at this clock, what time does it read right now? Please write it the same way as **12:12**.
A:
**7:05**
